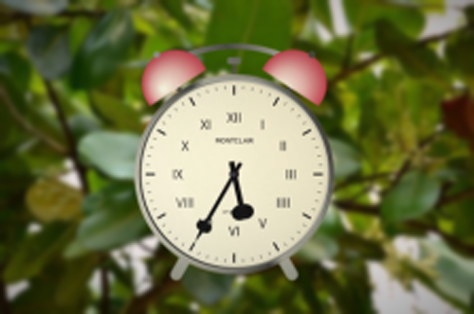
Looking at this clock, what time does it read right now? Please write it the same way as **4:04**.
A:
**5:35**
